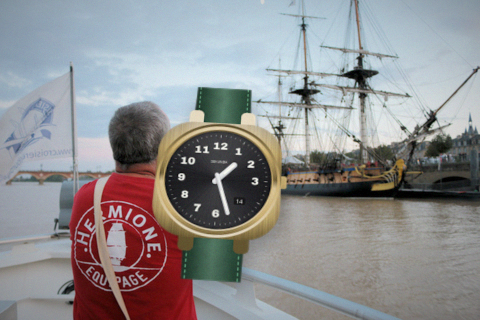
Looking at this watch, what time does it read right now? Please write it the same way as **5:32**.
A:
**1:27**
